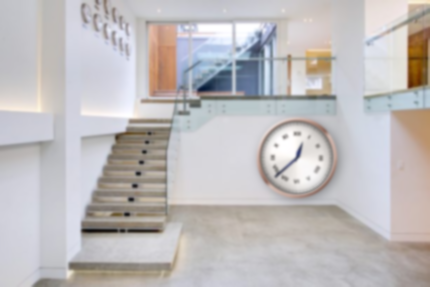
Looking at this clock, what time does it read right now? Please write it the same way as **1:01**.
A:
**12:38**
